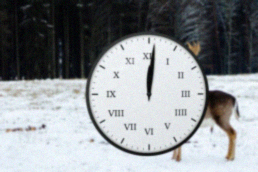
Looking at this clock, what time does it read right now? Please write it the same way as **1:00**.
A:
**12:01**
